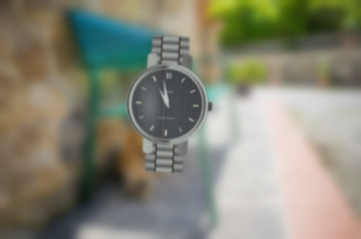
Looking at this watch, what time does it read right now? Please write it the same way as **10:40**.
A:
**10:58**
